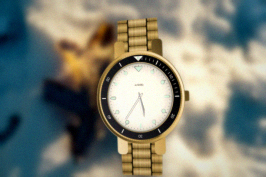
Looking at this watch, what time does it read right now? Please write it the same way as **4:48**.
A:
**5:36**
